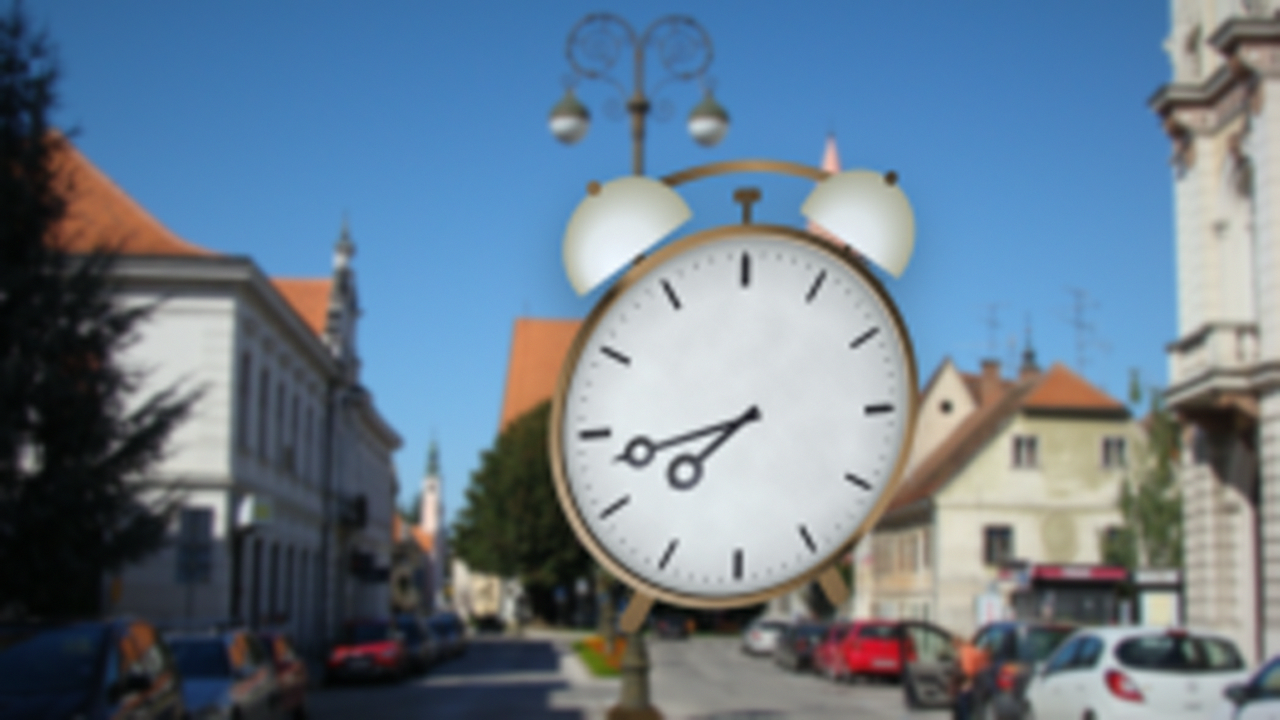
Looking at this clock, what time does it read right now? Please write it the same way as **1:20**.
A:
**7:43**
